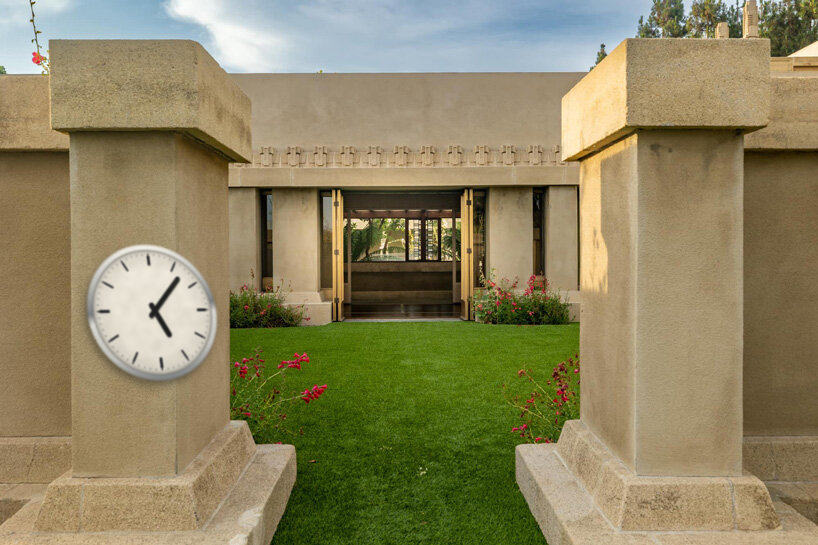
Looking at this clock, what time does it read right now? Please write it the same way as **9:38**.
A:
**5:07**
